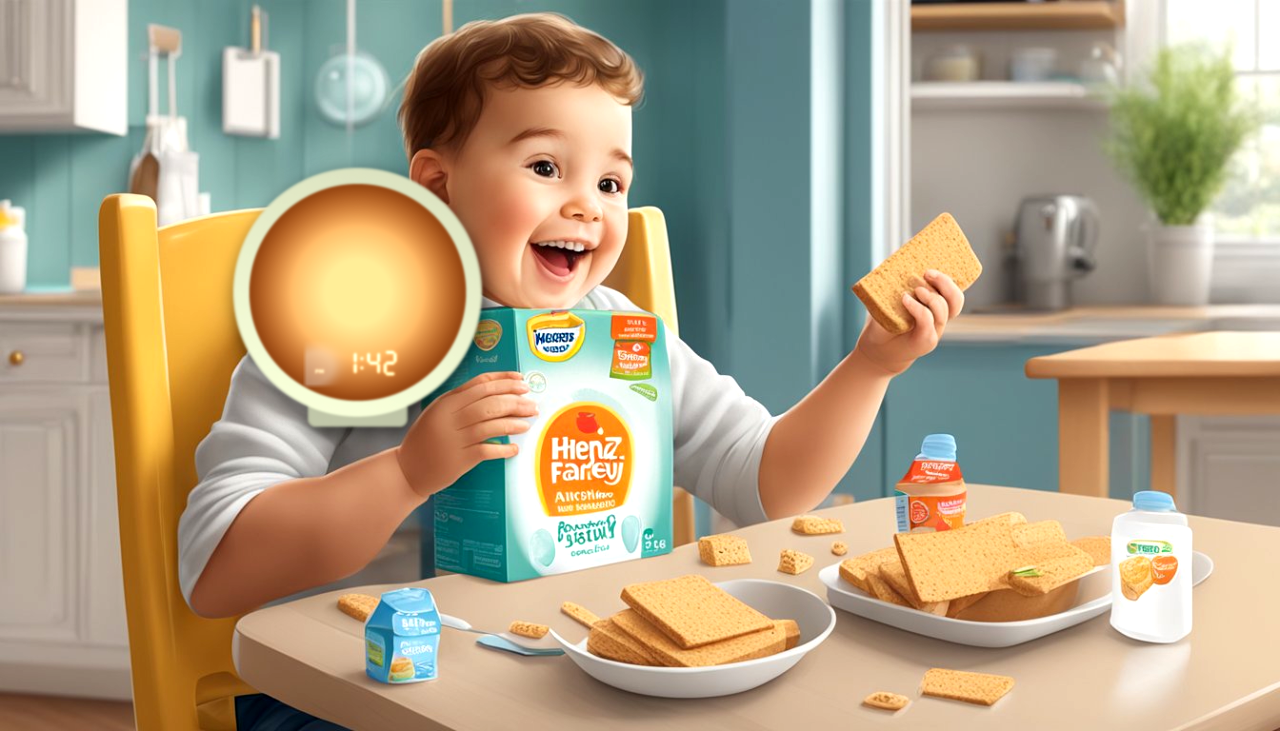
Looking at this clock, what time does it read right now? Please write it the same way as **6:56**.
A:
**1:42**
